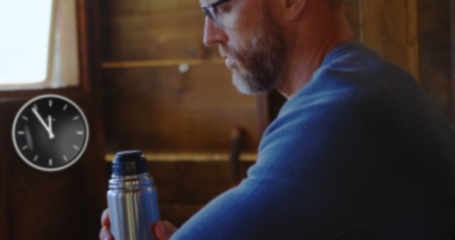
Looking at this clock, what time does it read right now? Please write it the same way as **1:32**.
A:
**11:54**
